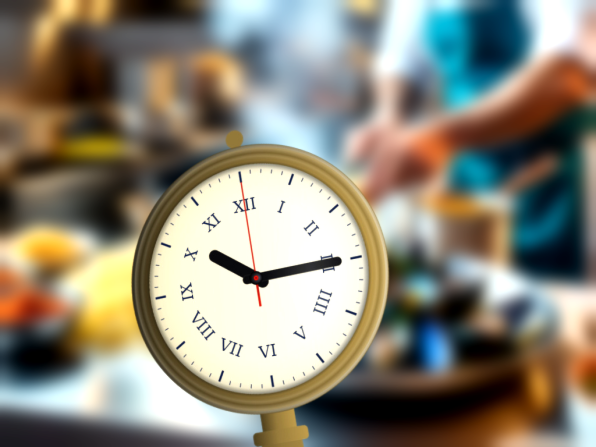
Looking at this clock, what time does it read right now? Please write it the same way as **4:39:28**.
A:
**10:15:00**
